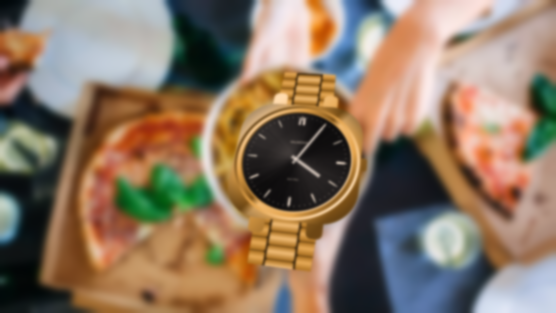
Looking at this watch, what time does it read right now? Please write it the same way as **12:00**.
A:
**4:05**
